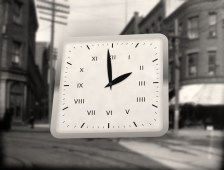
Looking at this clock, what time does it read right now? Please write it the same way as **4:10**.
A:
**1:59**
